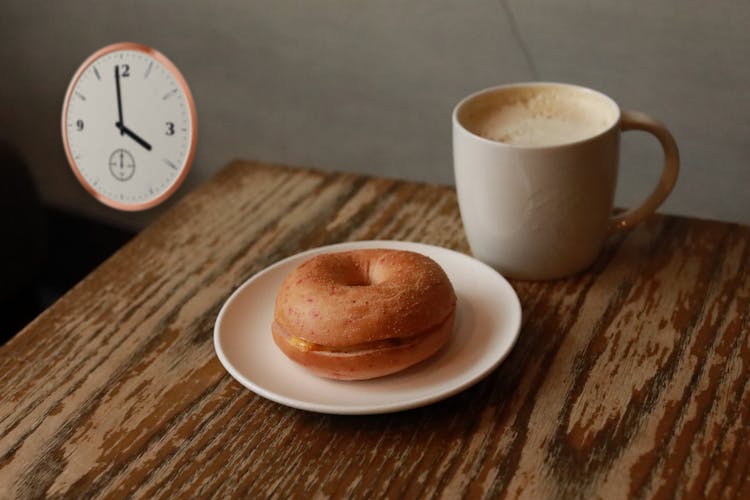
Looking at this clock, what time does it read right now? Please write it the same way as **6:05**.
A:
**3:59**
